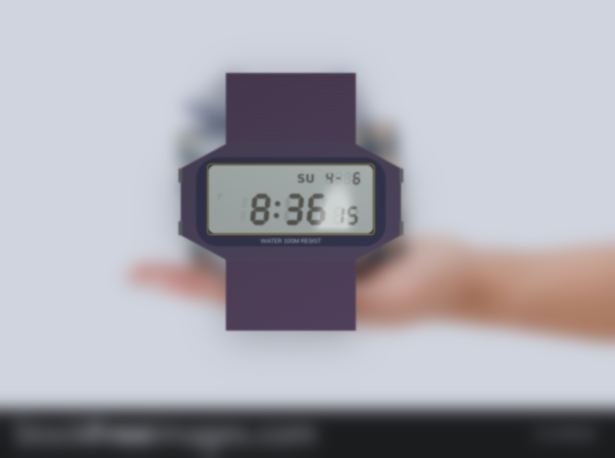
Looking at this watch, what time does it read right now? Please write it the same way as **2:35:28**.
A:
**8:36:15**
